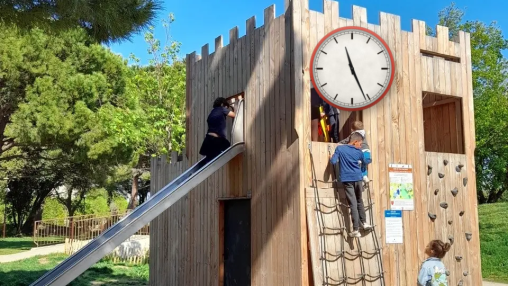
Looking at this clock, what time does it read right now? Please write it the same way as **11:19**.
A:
**11:26**
